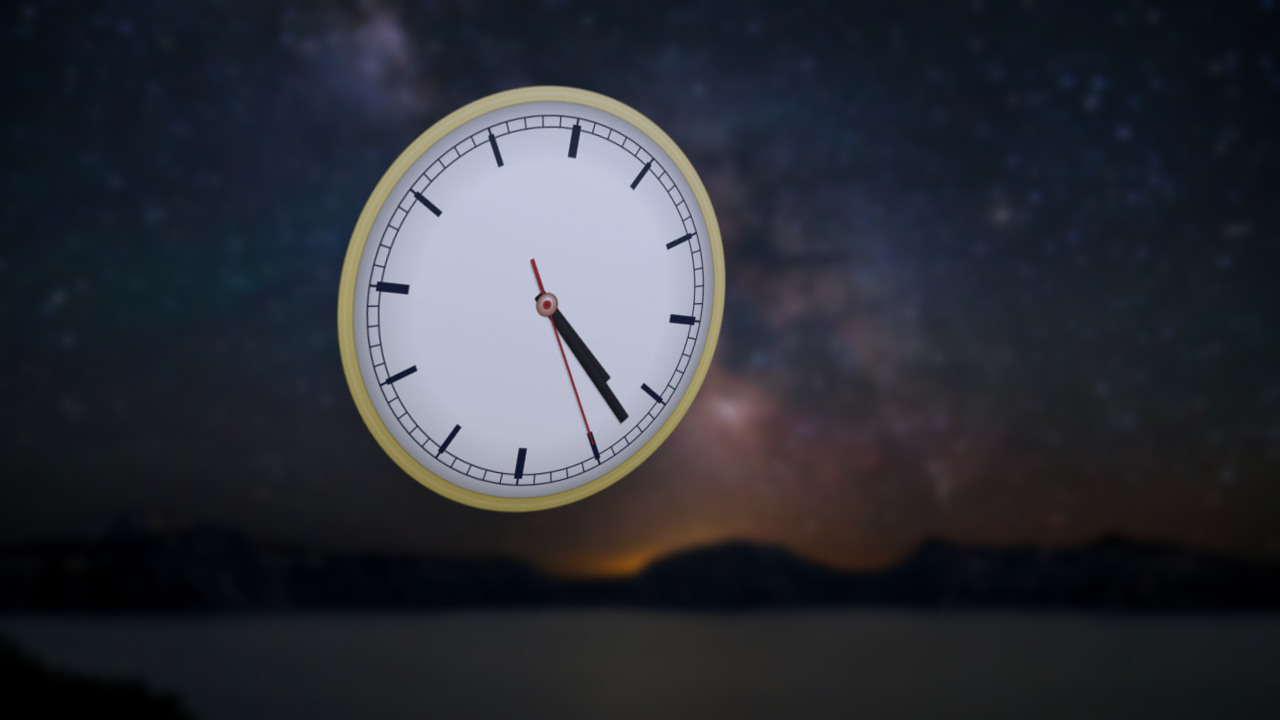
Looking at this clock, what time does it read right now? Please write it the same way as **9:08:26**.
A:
**4:22:25**
